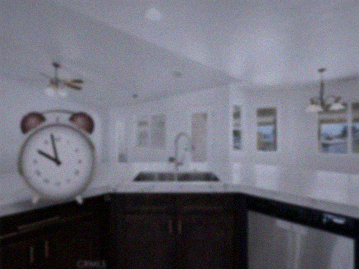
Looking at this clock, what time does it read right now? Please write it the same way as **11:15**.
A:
**9:58**
